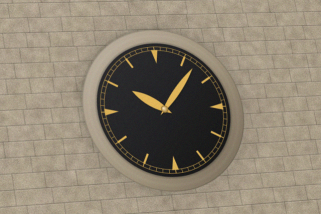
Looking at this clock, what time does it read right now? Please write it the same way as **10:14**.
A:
**10:07**
